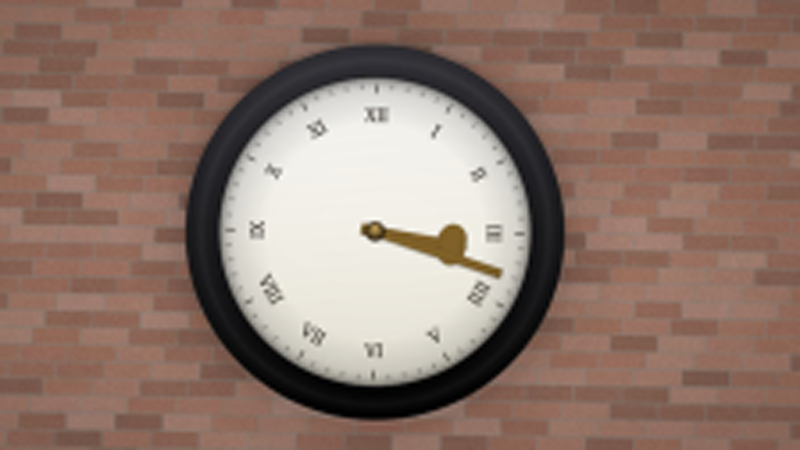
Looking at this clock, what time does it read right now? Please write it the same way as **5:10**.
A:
**3:18**
